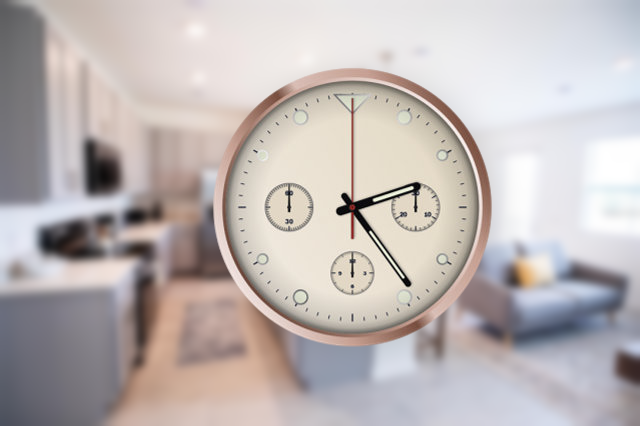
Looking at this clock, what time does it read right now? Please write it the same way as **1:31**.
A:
**2:24**
